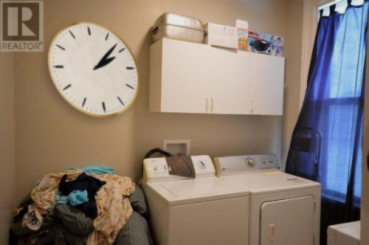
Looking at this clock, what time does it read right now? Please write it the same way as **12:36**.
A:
**2:08**
